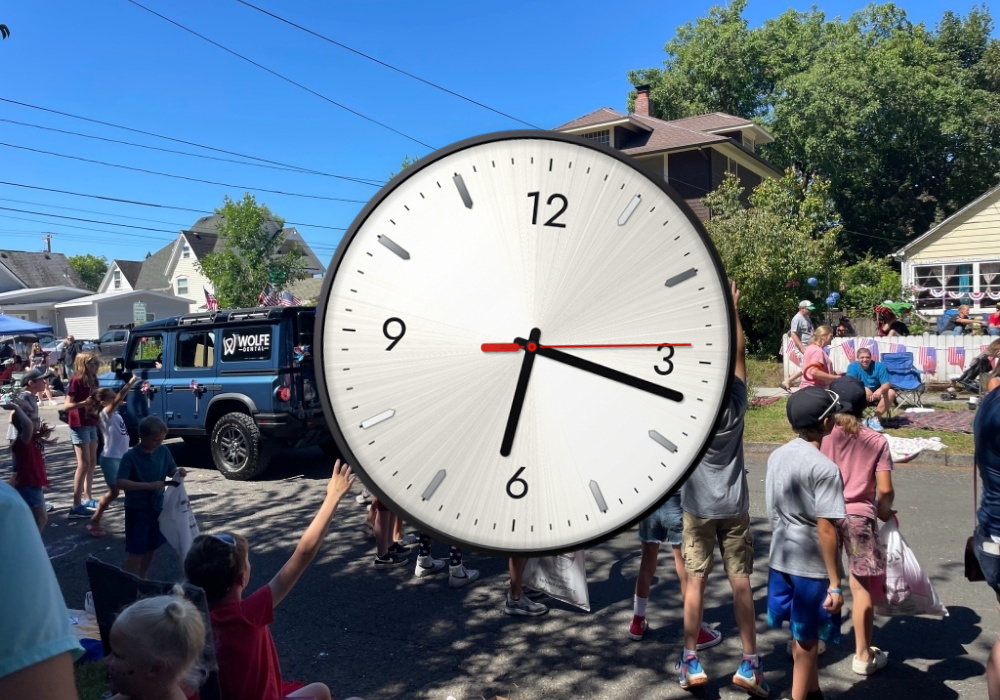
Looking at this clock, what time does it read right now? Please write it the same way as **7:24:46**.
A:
**6:17:14**
